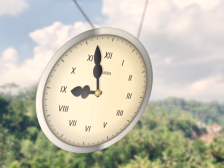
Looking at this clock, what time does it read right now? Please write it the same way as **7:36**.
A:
**8:57**
